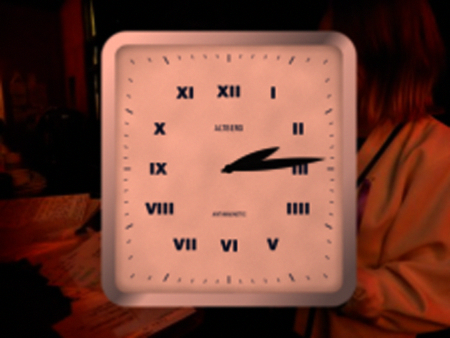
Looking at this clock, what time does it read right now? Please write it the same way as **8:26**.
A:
**2:14**
